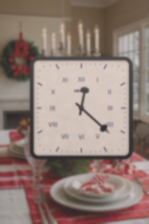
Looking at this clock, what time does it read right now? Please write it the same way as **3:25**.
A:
**12:22**
